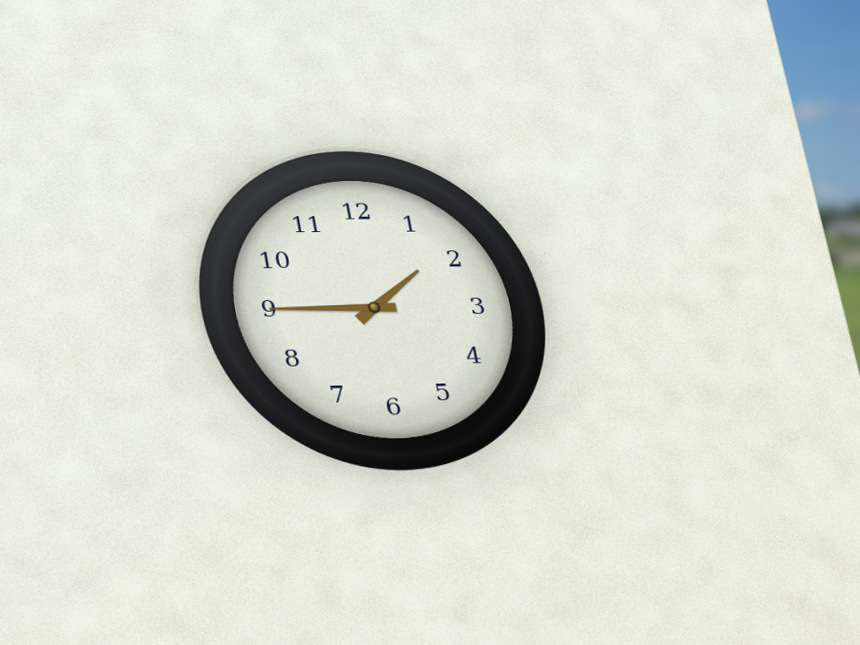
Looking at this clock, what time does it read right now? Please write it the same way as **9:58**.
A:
**1:45**
